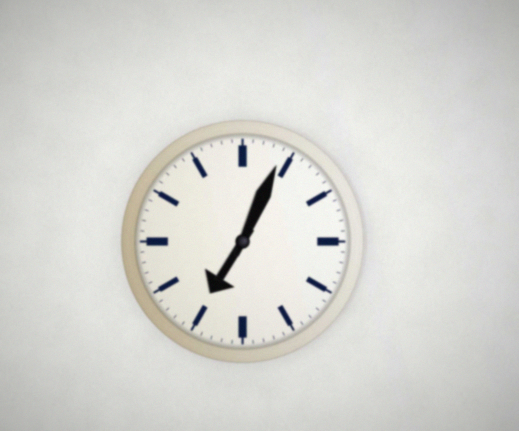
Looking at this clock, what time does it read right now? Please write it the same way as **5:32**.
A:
**7:04**
